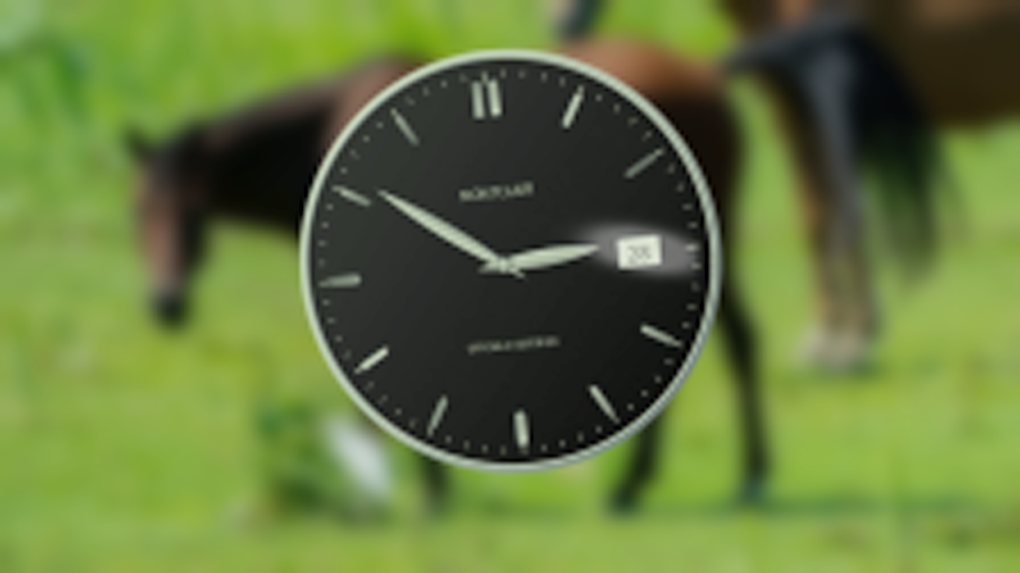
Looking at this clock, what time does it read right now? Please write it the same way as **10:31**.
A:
**2:51**
